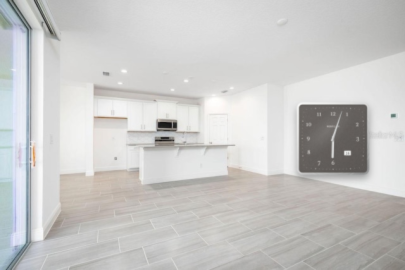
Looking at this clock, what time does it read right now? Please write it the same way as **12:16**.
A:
**6:03**
